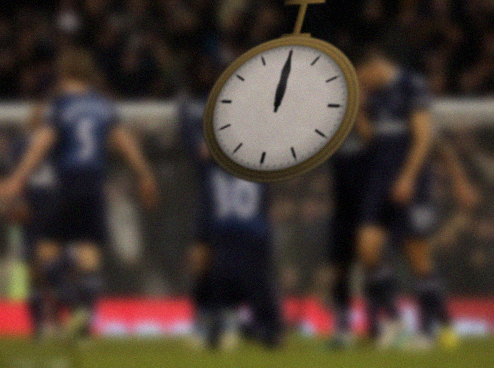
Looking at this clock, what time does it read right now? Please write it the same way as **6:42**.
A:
**12:00**
